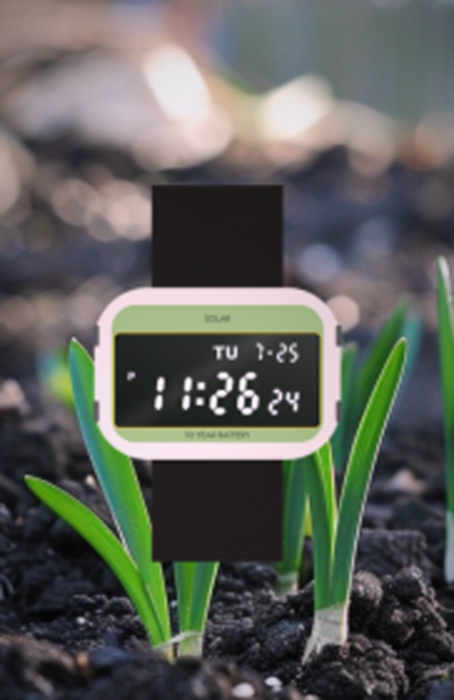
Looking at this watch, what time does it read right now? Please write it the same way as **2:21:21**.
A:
**11:26:24**
